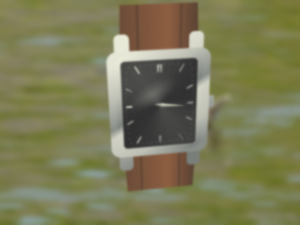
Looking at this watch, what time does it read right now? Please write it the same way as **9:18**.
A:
**3:16**
